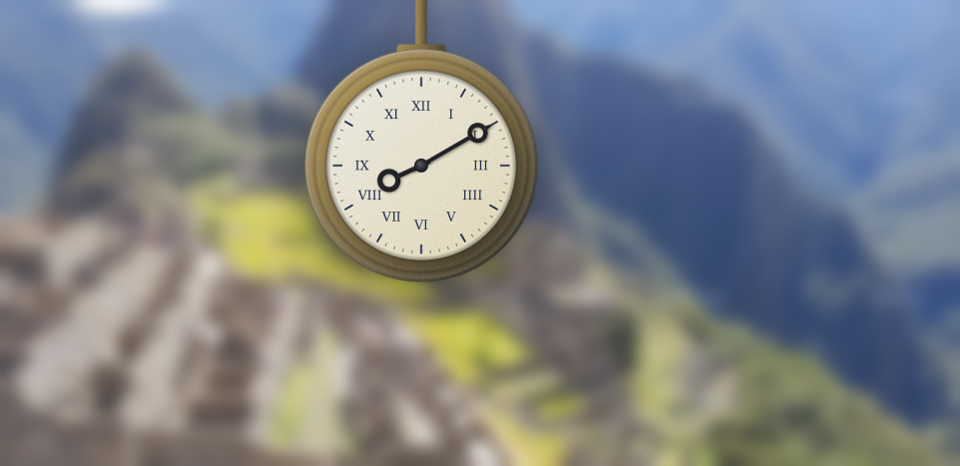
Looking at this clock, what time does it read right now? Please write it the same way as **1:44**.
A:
**8:10**
